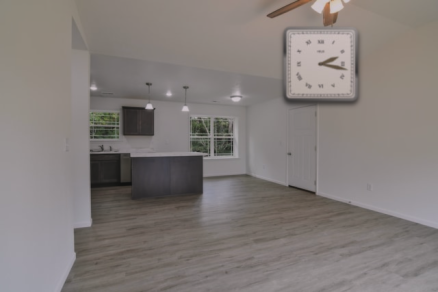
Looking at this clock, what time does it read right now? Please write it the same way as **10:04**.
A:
**2:17**
